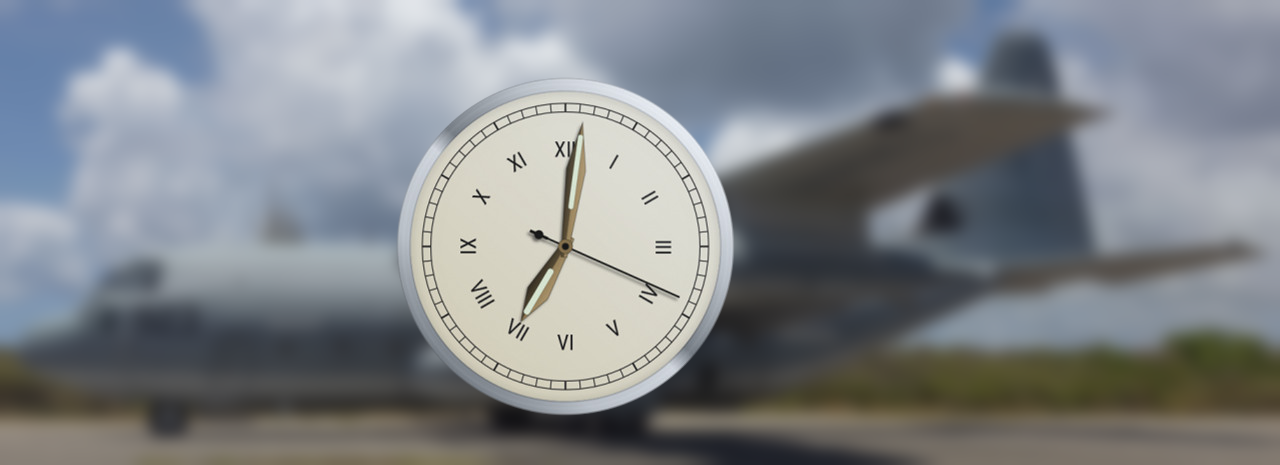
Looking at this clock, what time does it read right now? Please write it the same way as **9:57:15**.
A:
**7:01:19**
